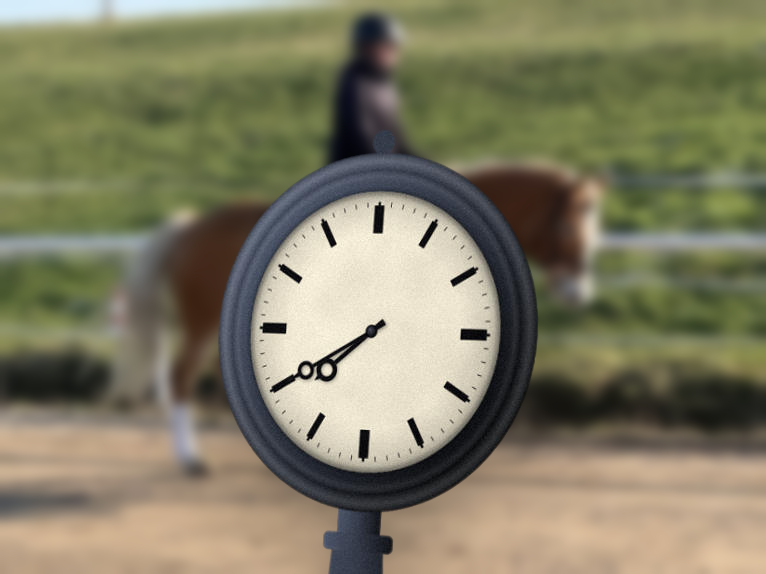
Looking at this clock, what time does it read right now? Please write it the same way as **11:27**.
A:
**7:40**
